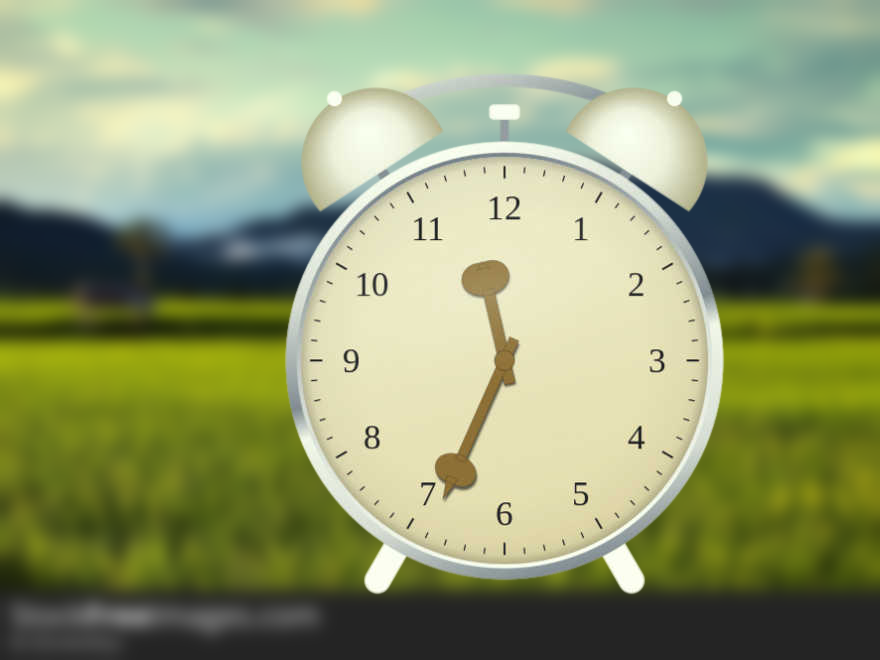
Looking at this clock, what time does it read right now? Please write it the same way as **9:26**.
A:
**11:34**
